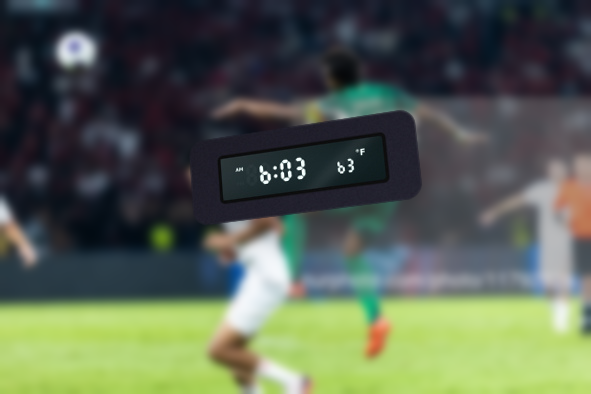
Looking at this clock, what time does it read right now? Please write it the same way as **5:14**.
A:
**6:03**
